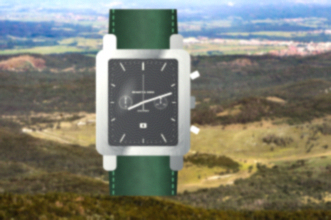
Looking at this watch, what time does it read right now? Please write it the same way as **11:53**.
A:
**8:12**
